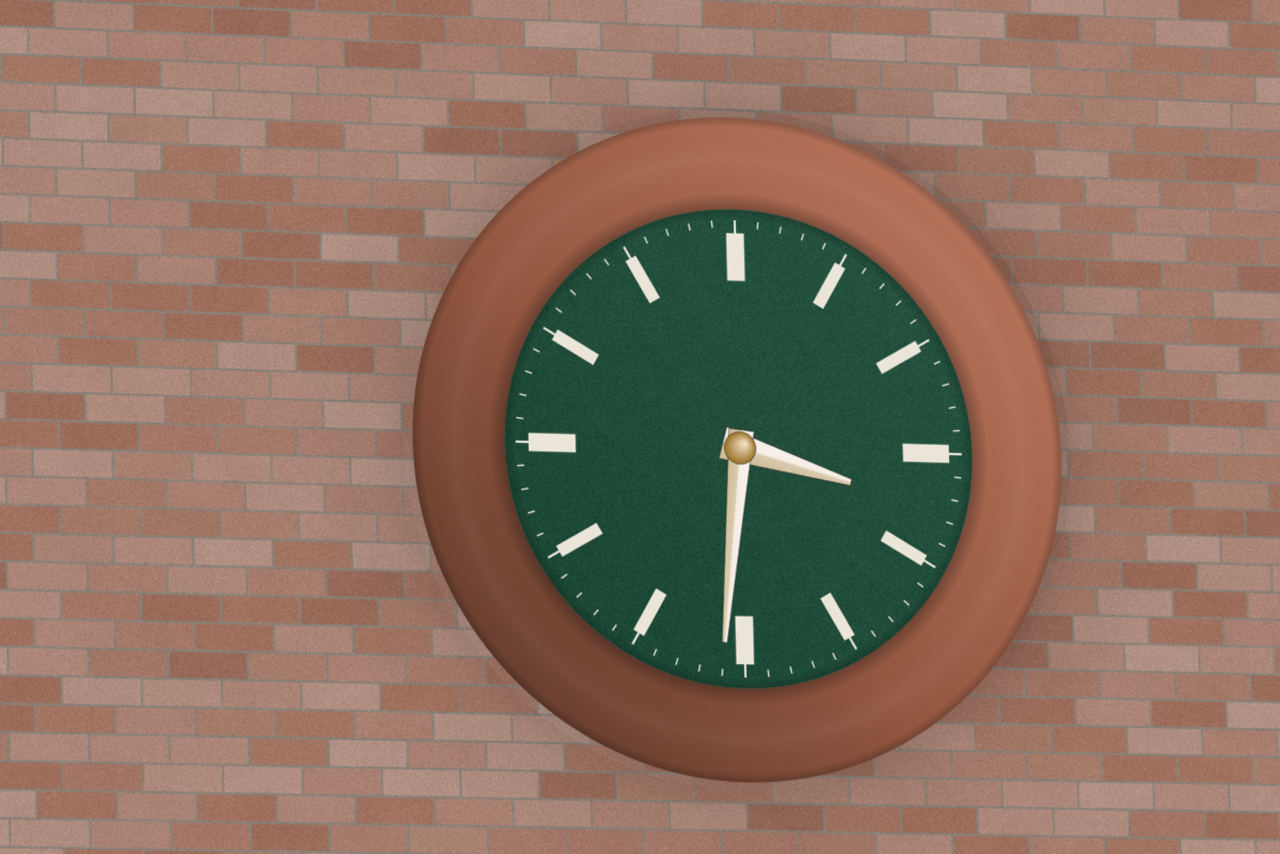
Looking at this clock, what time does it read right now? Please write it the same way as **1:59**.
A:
**3:31**
